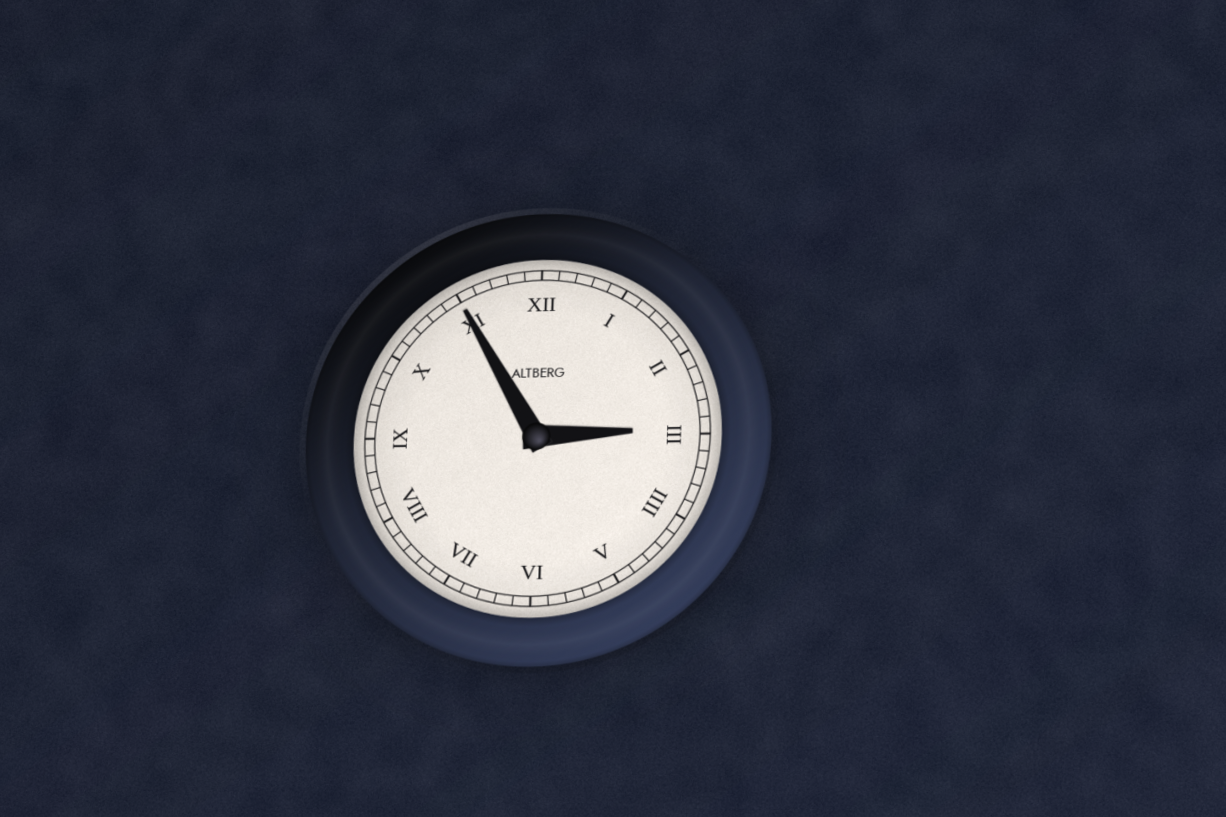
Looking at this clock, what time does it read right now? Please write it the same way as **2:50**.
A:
**2:55**
